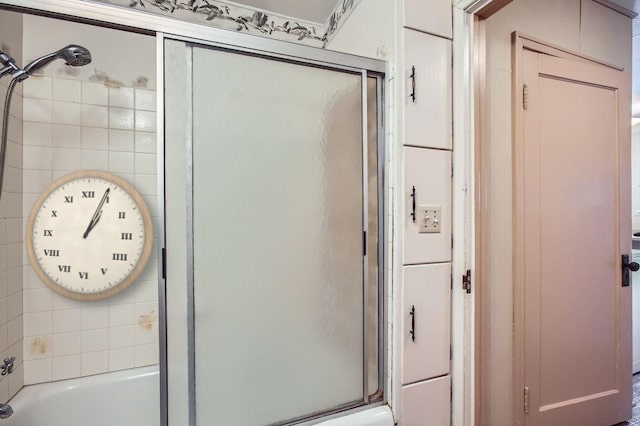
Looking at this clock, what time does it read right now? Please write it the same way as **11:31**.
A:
**1:04**
